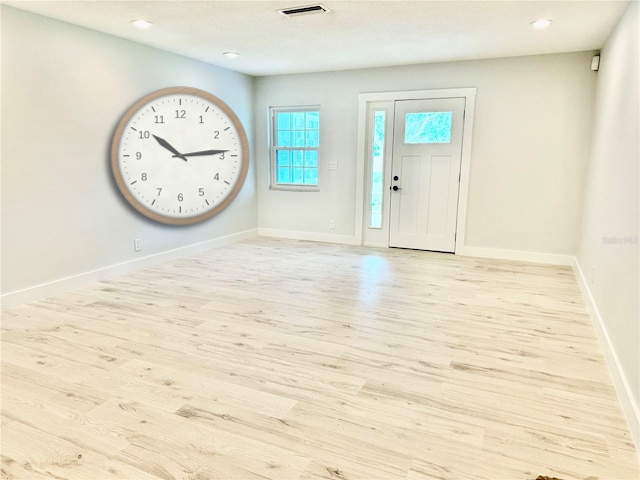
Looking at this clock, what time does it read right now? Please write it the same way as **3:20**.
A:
**10:14**
